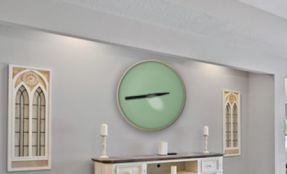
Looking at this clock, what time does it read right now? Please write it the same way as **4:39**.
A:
**2:44**
